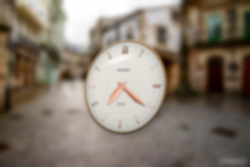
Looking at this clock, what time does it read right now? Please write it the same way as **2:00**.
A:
**7:21**
